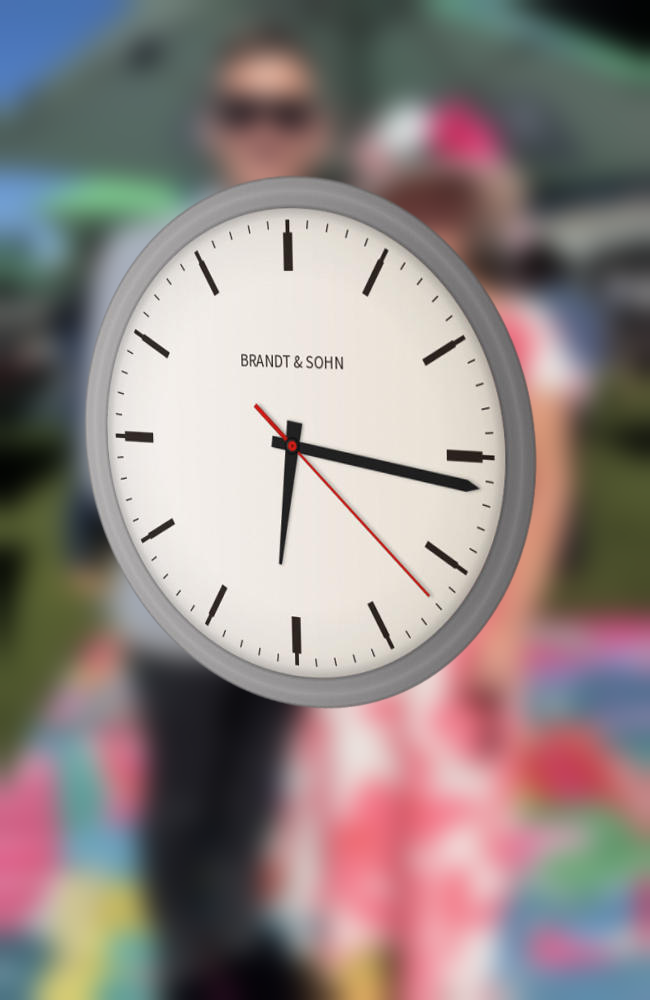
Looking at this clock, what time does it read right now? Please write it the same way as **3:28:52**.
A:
**6:16:22**
